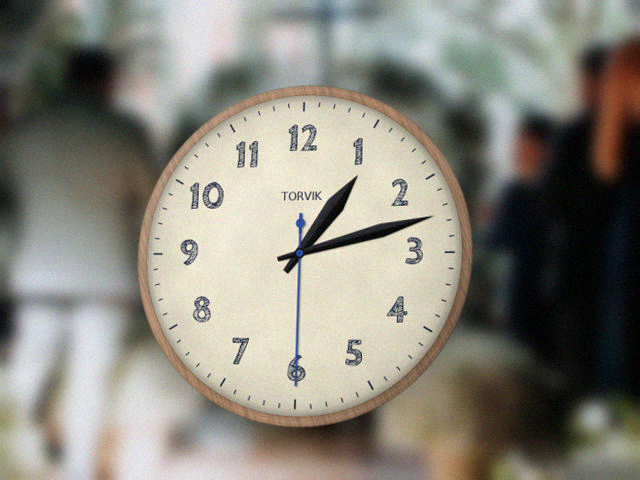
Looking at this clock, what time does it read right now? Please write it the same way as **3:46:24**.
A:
**1:12:30**
